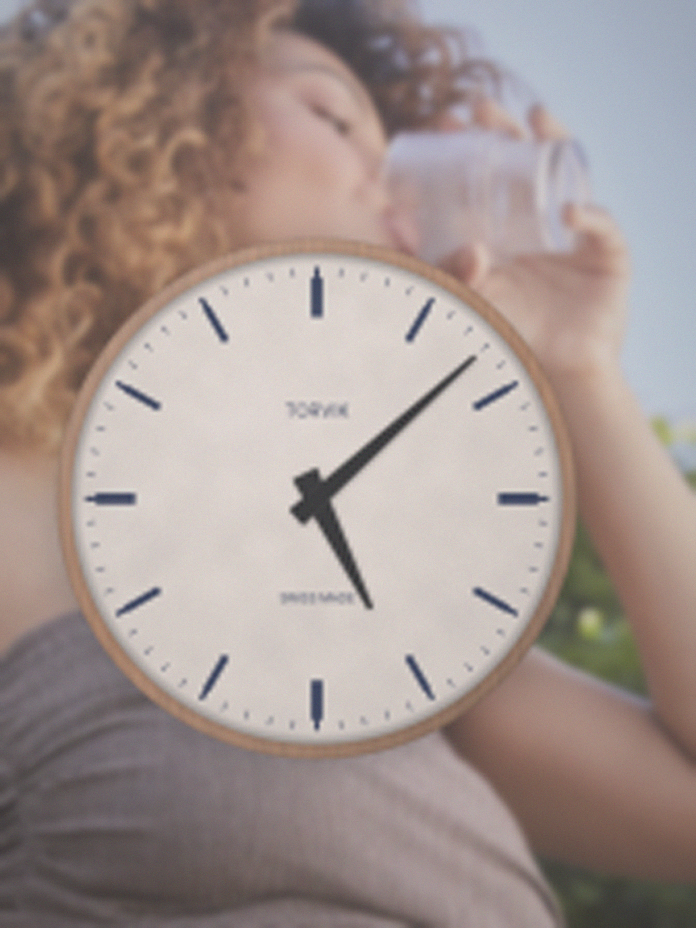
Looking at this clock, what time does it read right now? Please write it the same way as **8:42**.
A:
**5:08**
